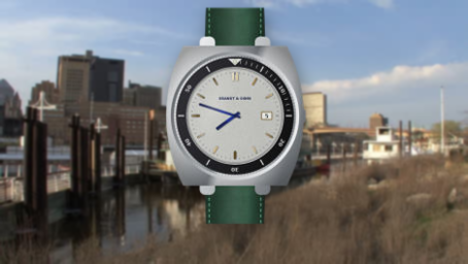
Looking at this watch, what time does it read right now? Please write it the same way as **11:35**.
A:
**7:48**
